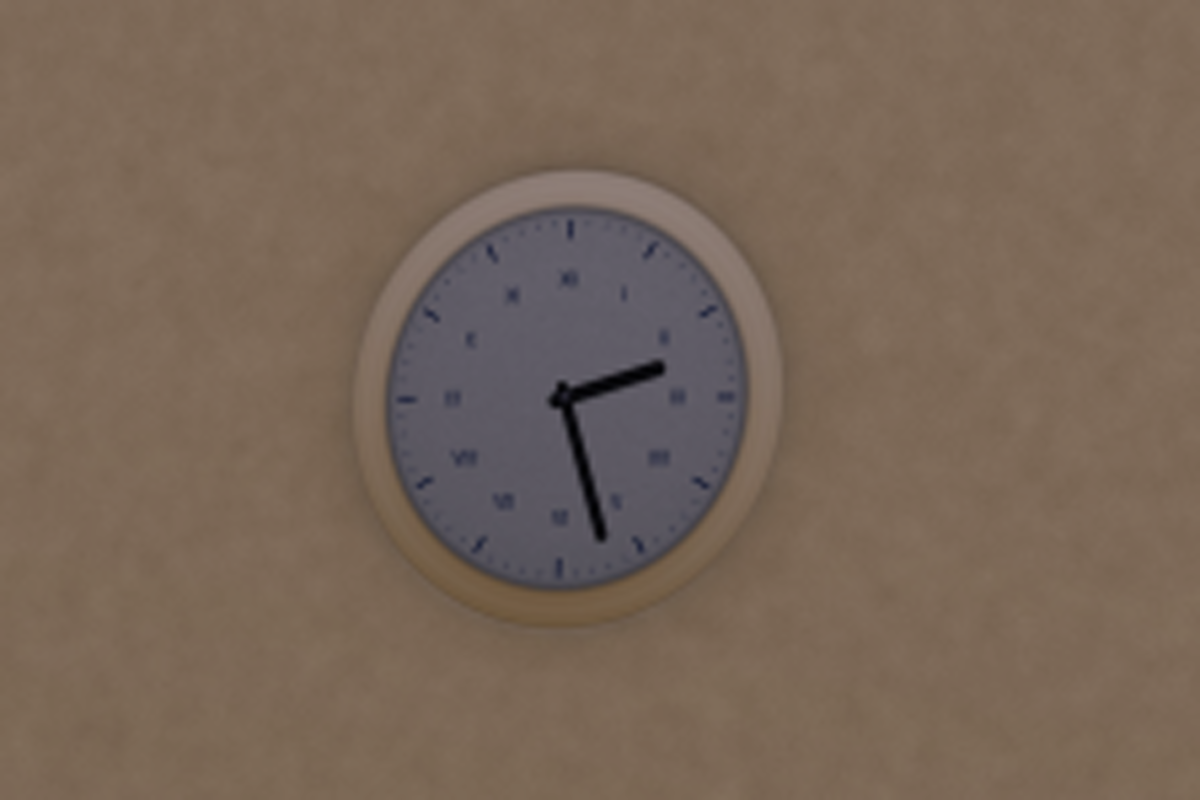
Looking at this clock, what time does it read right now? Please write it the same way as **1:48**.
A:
**2:27**
